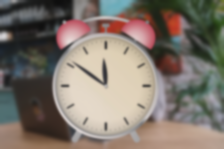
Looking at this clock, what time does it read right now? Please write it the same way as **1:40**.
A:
**11:51**
